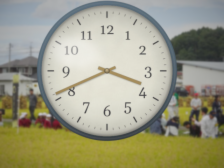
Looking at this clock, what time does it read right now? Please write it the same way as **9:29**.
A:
**3:41**
